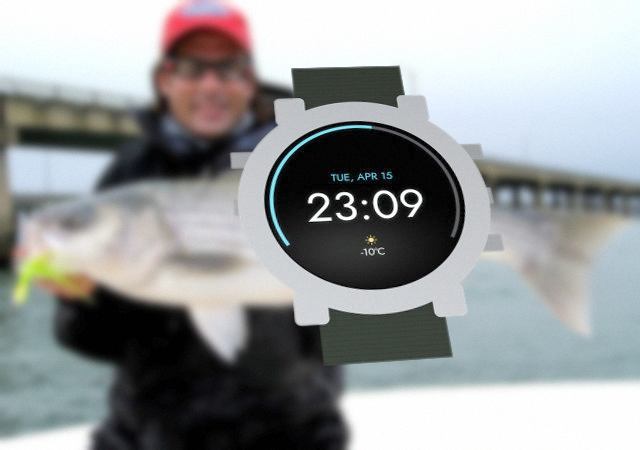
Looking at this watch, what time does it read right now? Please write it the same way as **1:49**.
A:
**23:09**
